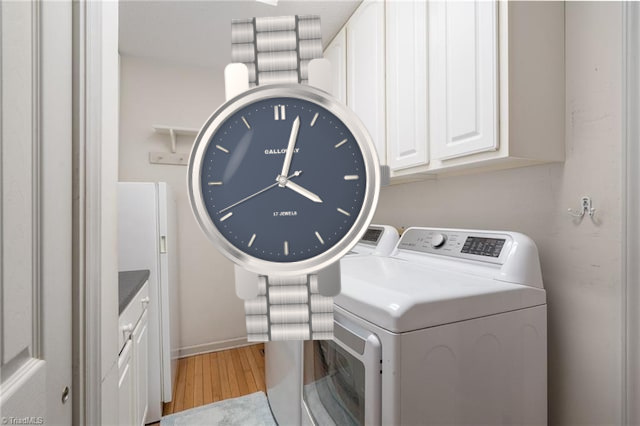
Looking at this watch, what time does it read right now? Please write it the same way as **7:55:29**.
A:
**4:02:41**
